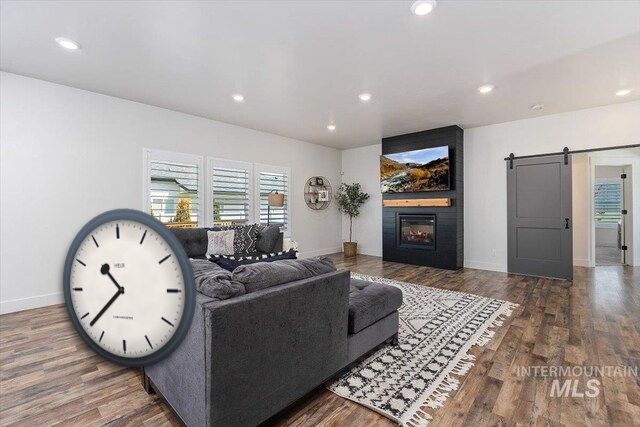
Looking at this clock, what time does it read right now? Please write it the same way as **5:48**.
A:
**10:38**
